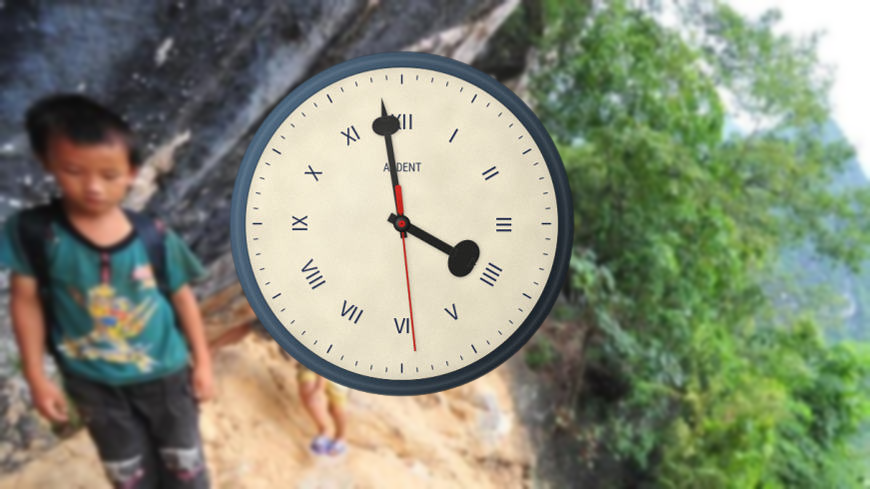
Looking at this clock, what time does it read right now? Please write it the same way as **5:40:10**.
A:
**3:58:29**
